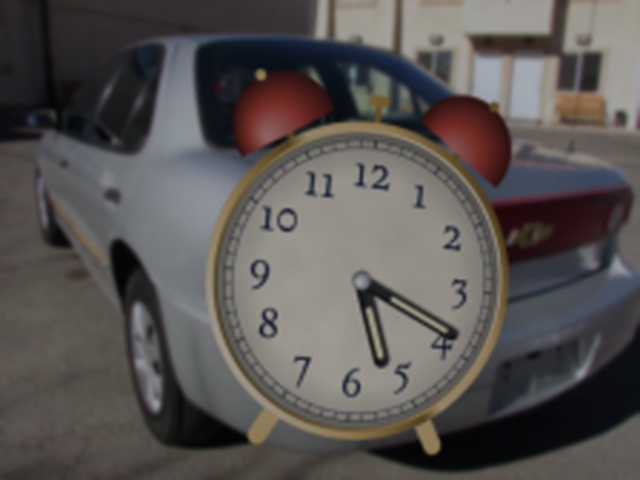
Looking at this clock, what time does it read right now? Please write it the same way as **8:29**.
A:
**5:19**
